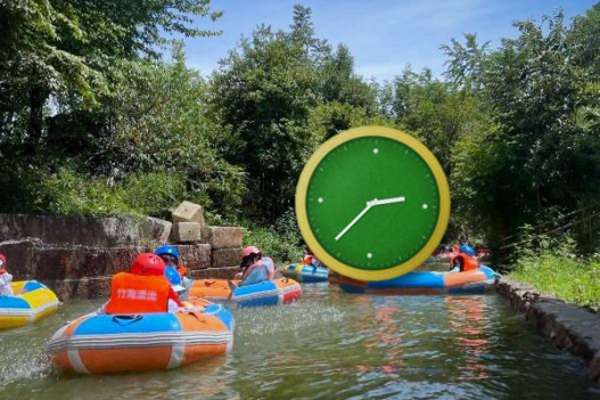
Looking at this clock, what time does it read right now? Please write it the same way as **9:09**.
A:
**2:37**
